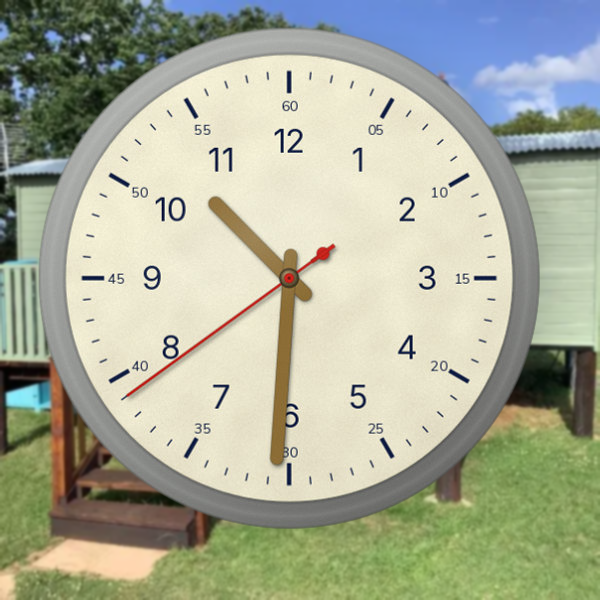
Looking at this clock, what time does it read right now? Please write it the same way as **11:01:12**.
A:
**10:30:39**
